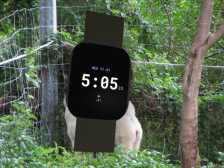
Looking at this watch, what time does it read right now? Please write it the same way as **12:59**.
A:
**5:05**
